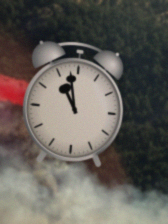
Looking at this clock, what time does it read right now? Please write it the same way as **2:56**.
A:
**10:58**
